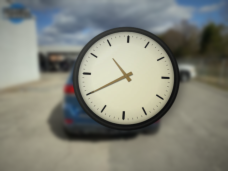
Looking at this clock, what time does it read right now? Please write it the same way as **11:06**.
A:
**10:40**
